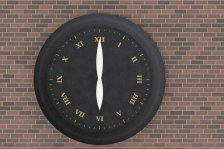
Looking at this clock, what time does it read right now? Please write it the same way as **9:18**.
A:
**6:00**
